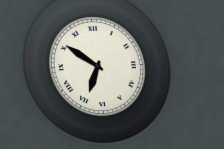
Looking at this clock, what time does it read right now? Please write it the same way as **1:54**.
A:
**6:51**
